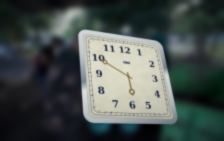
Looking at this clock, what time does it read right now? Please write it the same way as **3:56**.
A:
**5:50**
